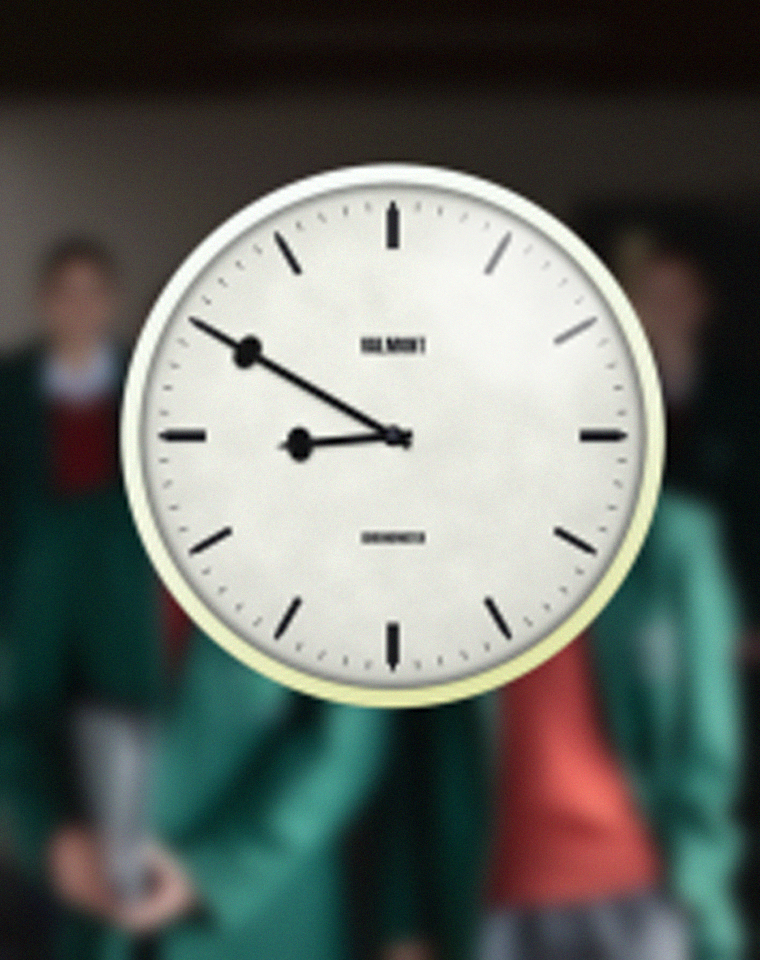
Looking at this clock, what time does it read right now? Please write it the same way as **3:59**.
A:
**8:50**
